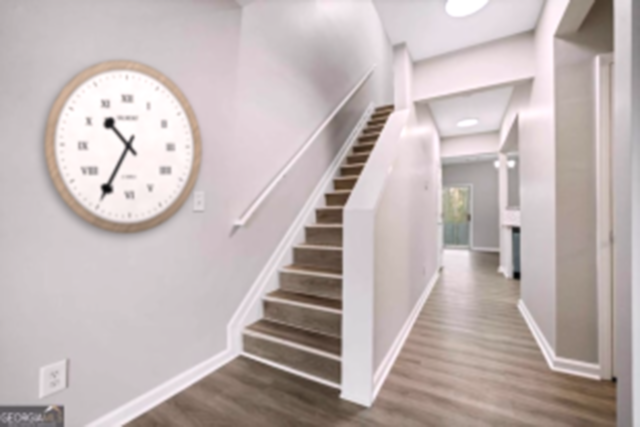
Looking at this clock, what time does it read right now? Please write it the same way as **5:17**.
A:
**10:35**
